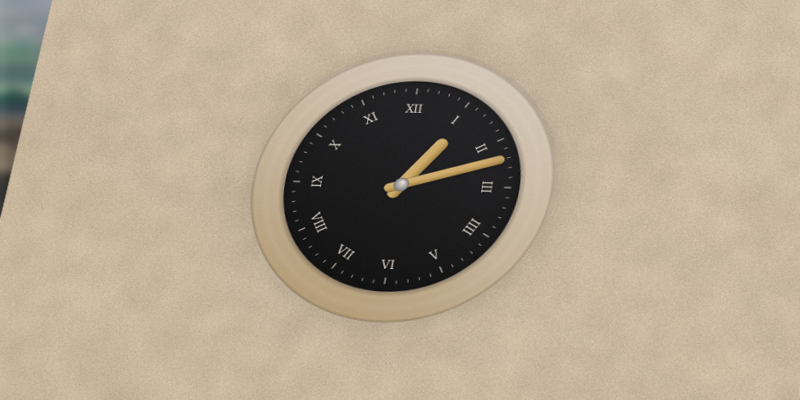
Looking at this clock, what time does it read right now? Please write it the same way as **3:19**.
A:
**1:12**
